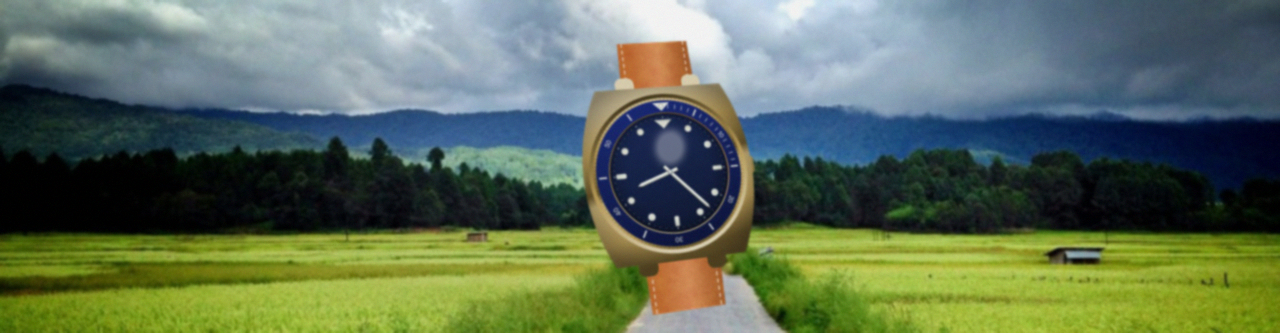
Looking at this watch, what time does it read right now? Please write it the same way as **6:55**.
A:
**8:23**
